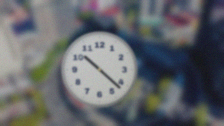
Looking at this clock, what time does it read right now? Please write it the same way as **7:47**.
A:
**10:22**
